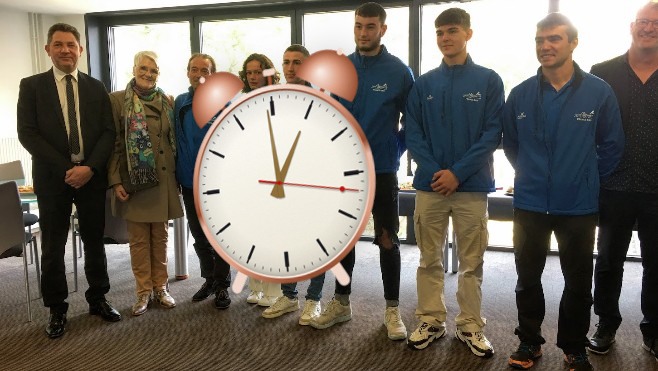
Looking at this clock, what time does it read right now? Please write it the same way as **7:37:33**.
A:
**12:59:17**
